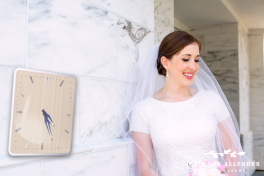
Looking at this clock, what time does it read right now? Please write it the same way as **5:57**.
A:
**4:26**
